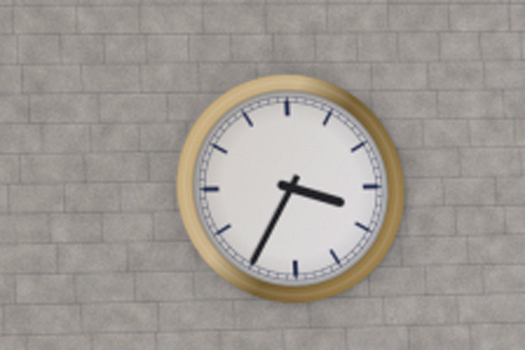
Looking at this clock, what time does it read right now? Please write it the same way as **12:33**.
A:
**3:35**
